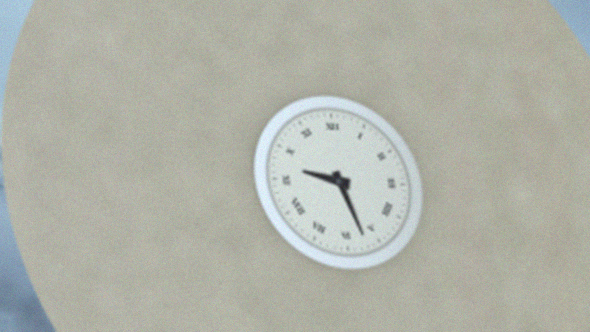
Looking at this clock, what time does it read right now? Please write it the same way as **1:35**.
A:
**9:27**
